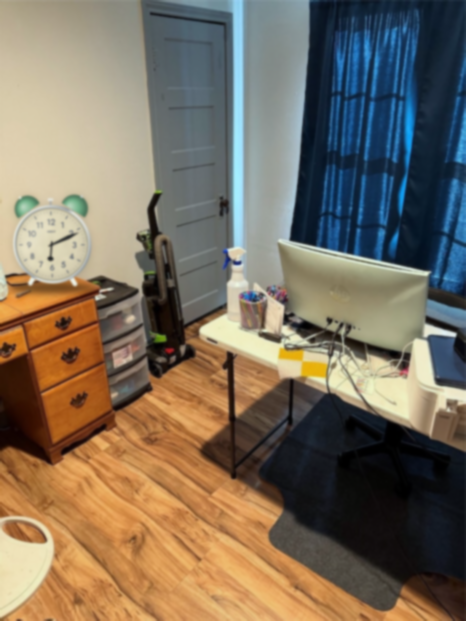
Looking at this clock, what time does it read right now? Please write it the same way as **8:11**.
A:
**6:11**
